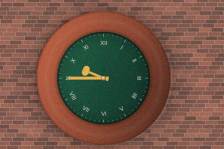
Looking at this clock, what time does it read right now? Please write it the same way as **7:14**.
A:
**9:45**
